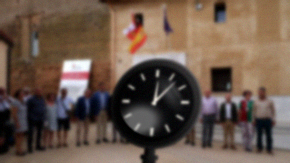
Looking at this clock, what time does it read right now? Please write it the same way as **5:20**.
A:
**12:07**
